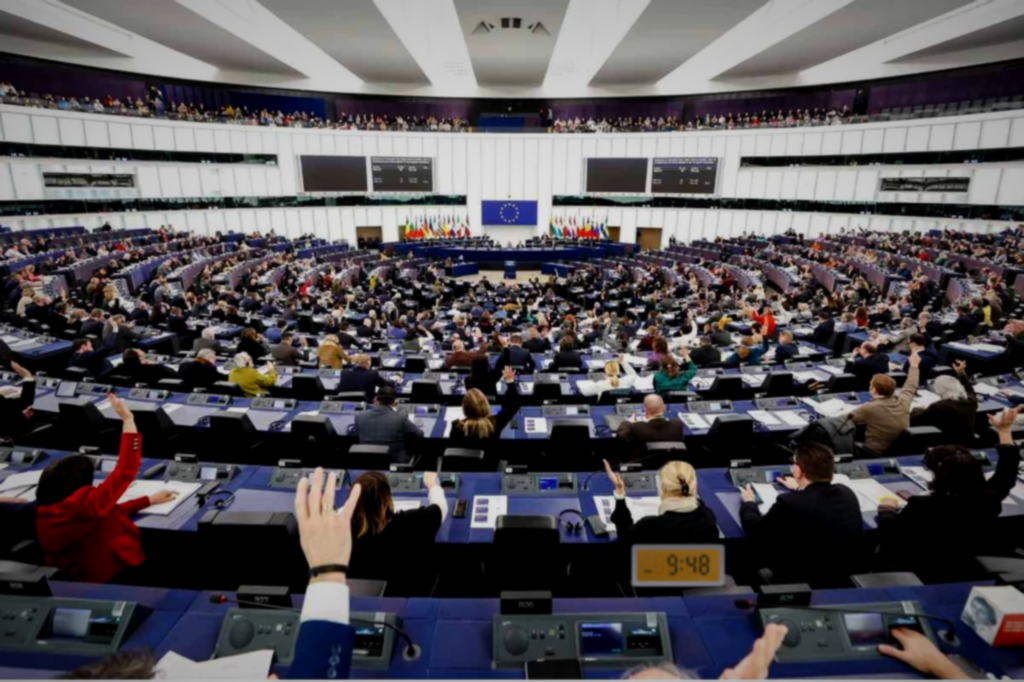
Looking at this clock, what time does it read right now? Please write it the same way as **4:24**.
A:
**9:48**
